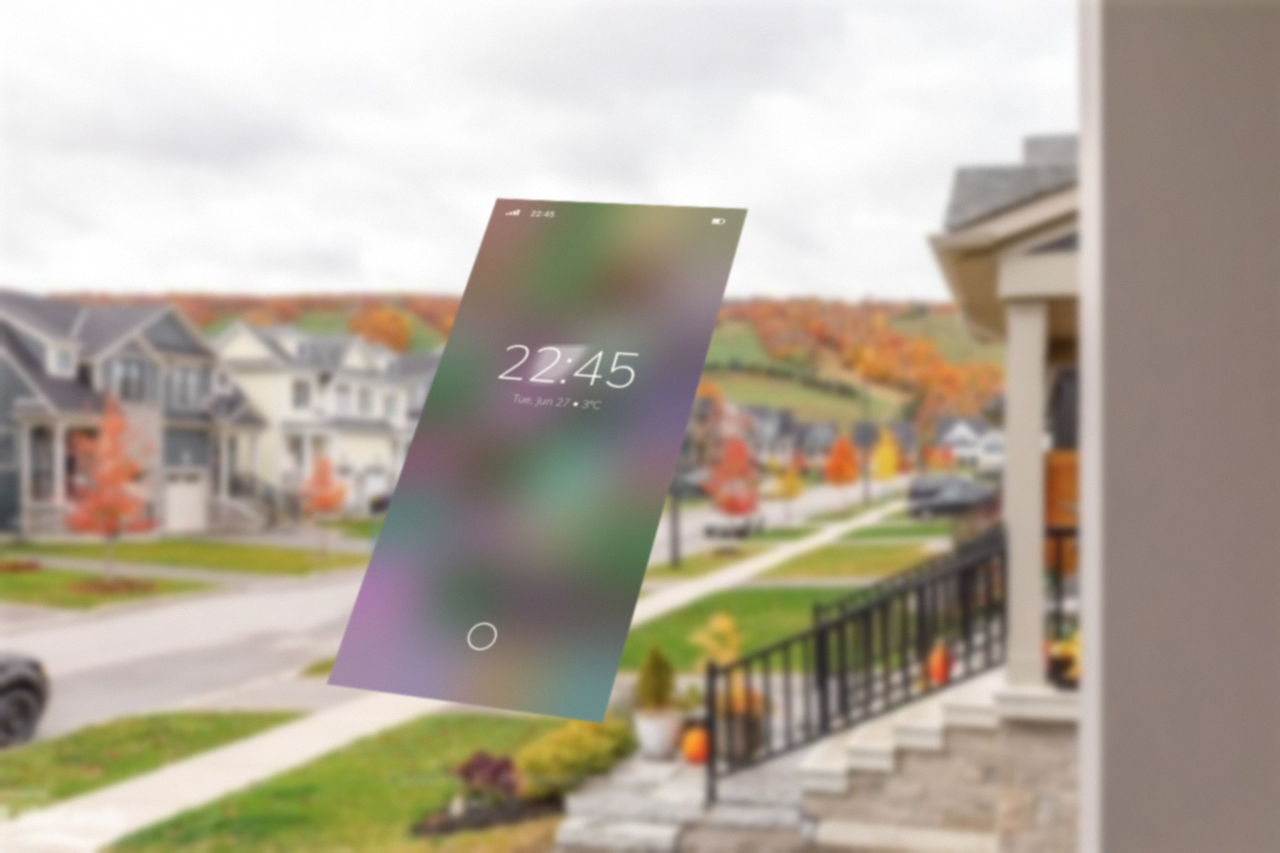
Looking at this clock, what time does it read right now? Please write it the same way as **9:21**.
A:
**22:45**
